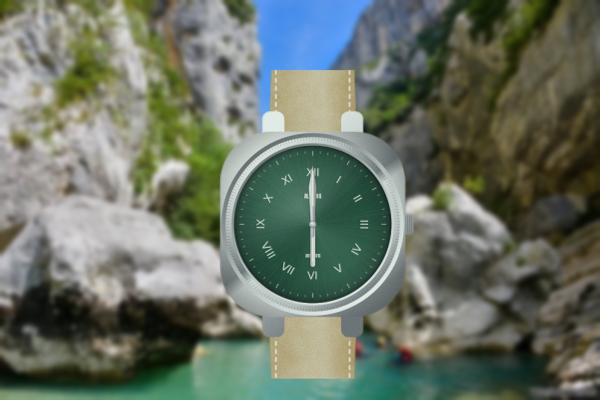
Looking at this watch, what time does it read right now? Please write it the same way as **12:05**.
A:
**6:00**
